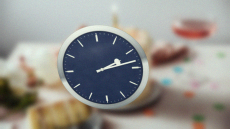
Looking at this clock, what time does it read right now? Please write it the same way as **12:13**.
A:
**2:13**
